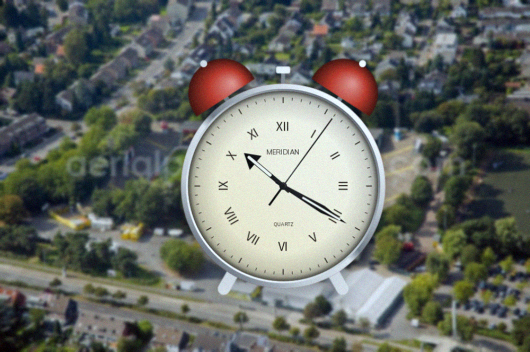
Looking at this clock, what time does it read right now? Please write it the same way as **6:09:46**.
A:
**10:20:06**
